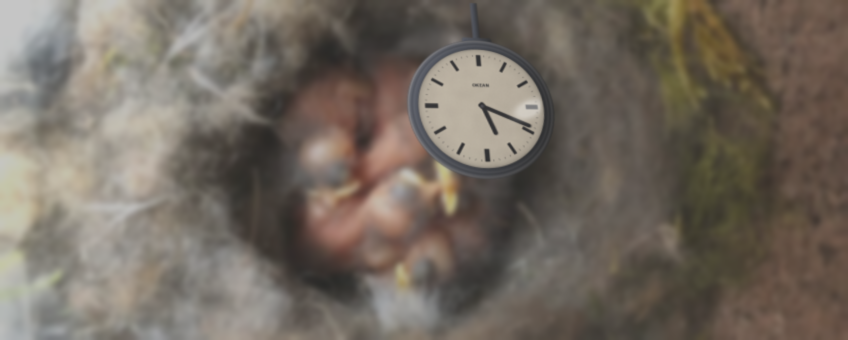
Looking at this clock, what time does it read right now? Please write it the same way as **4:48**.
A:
**5:19**
